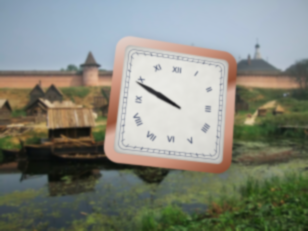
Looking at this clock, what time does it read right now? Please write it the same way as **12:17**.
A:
**9:49**
